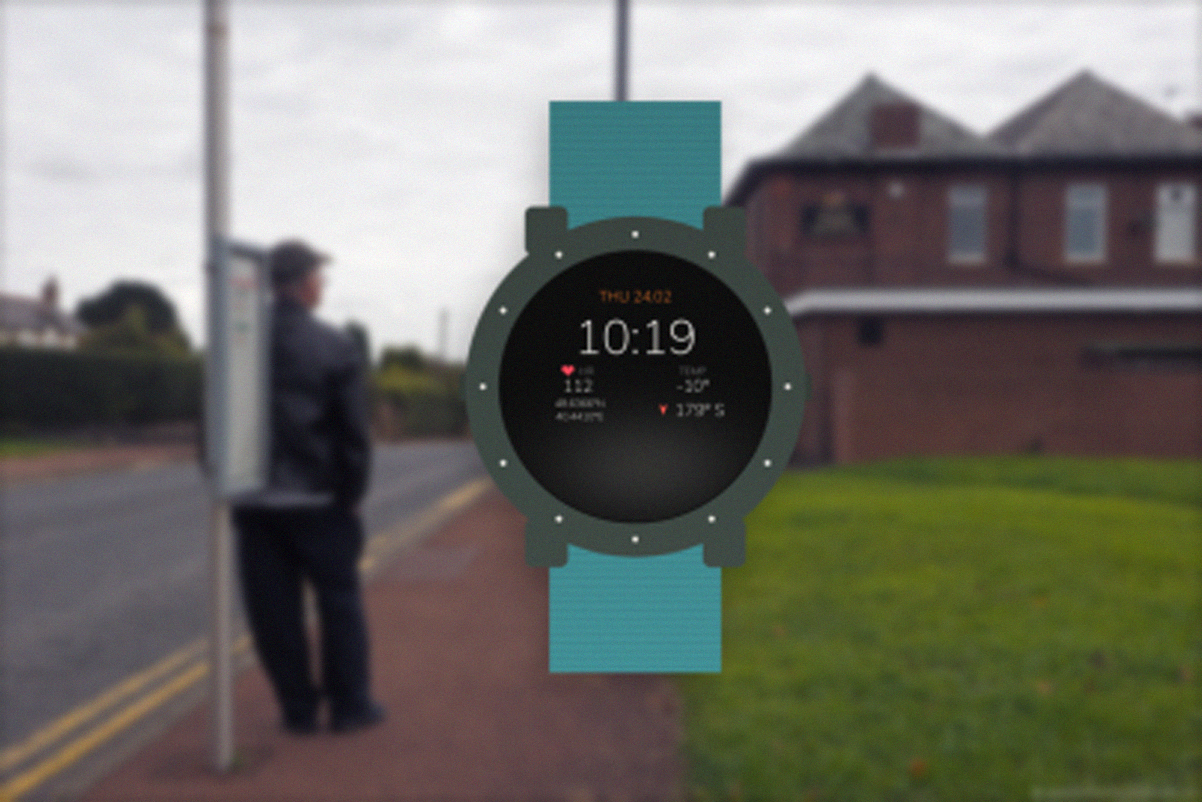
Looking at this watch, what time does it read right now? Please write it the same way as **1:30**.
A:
**10:19**
